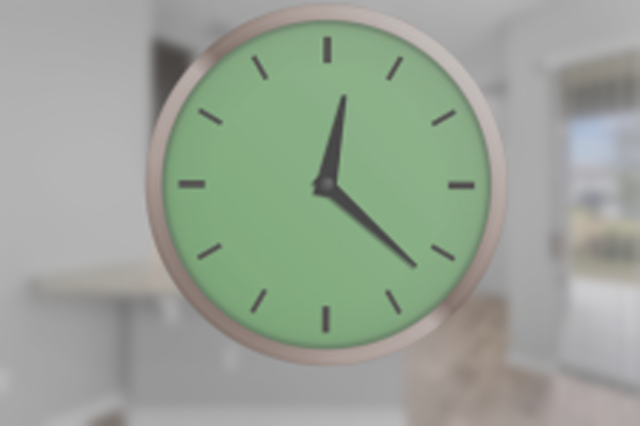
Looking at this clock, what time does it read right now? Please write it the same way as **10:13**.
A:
**12:22**
